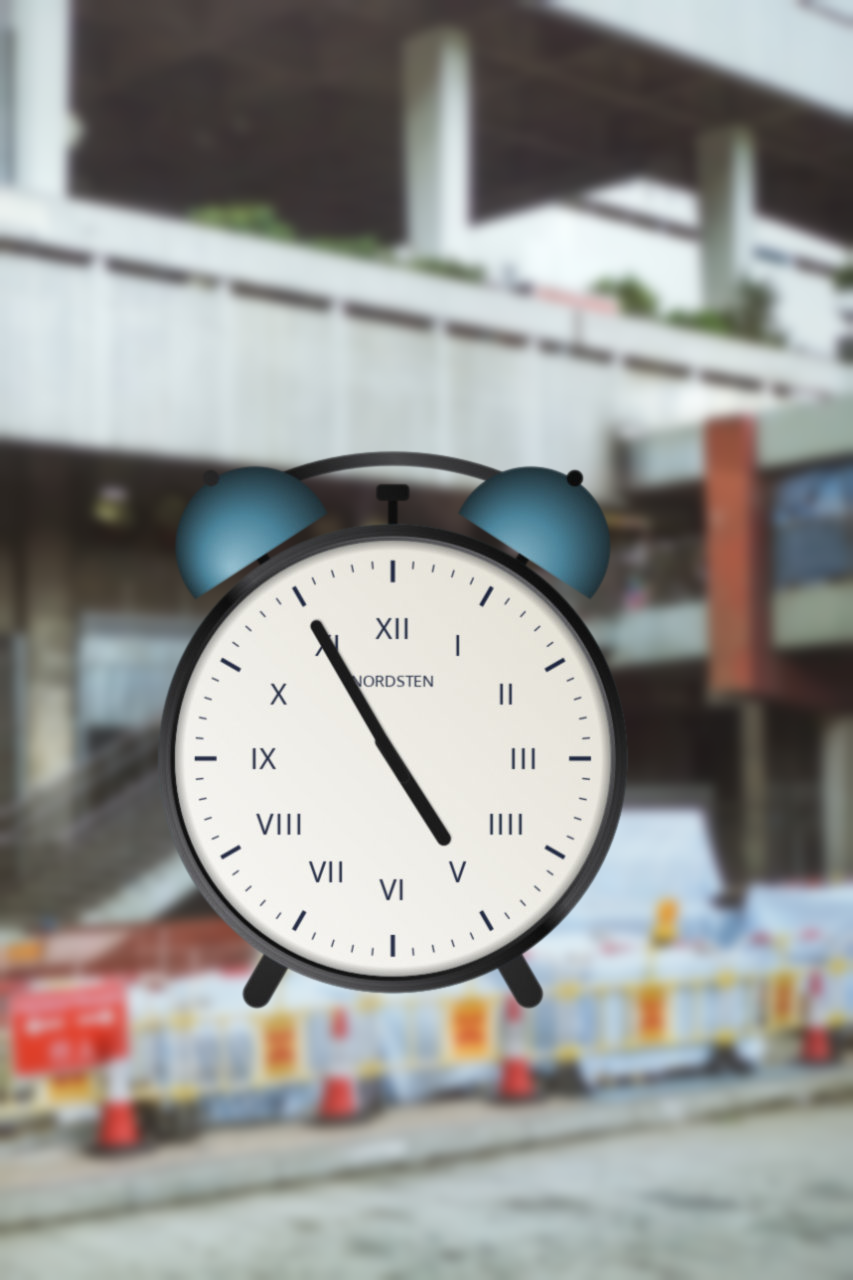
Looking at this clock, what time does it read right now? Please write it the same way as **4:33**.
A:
**4:55**
